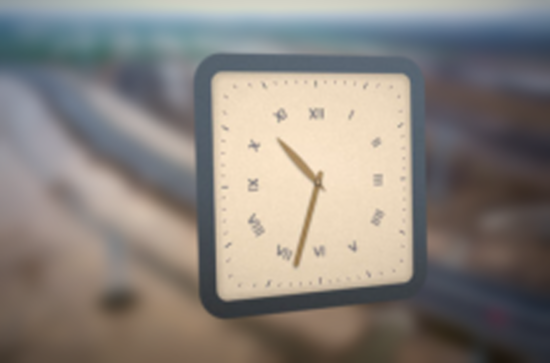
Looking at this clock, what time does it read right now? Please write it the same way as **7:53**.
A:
**10:33**
